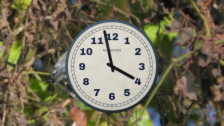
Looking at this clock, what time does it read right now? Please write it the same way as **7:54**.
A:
**3:58**
